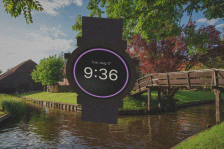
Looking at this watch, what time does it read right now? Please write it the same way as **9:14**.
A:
**9:36**
